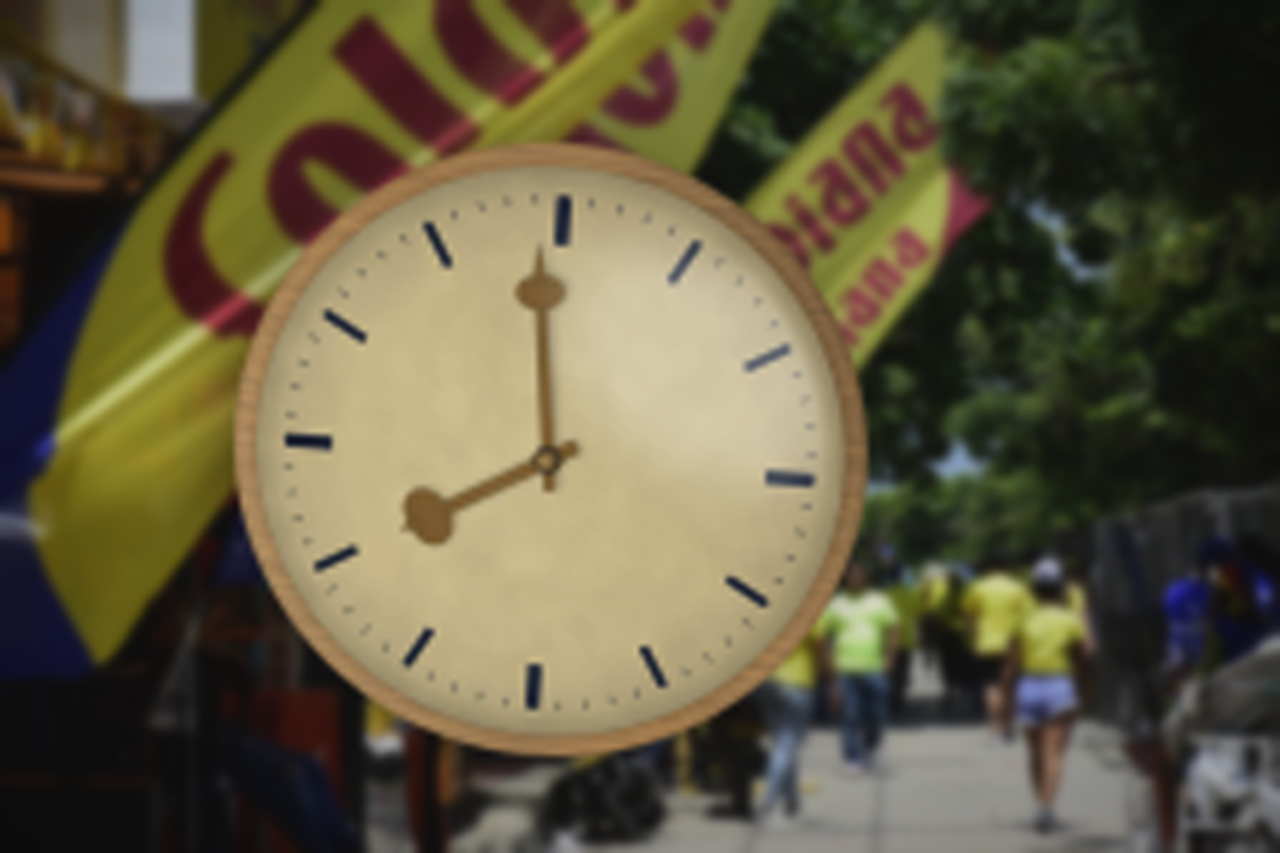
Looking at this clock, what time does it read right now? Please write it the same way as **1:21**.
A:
**7:59**
